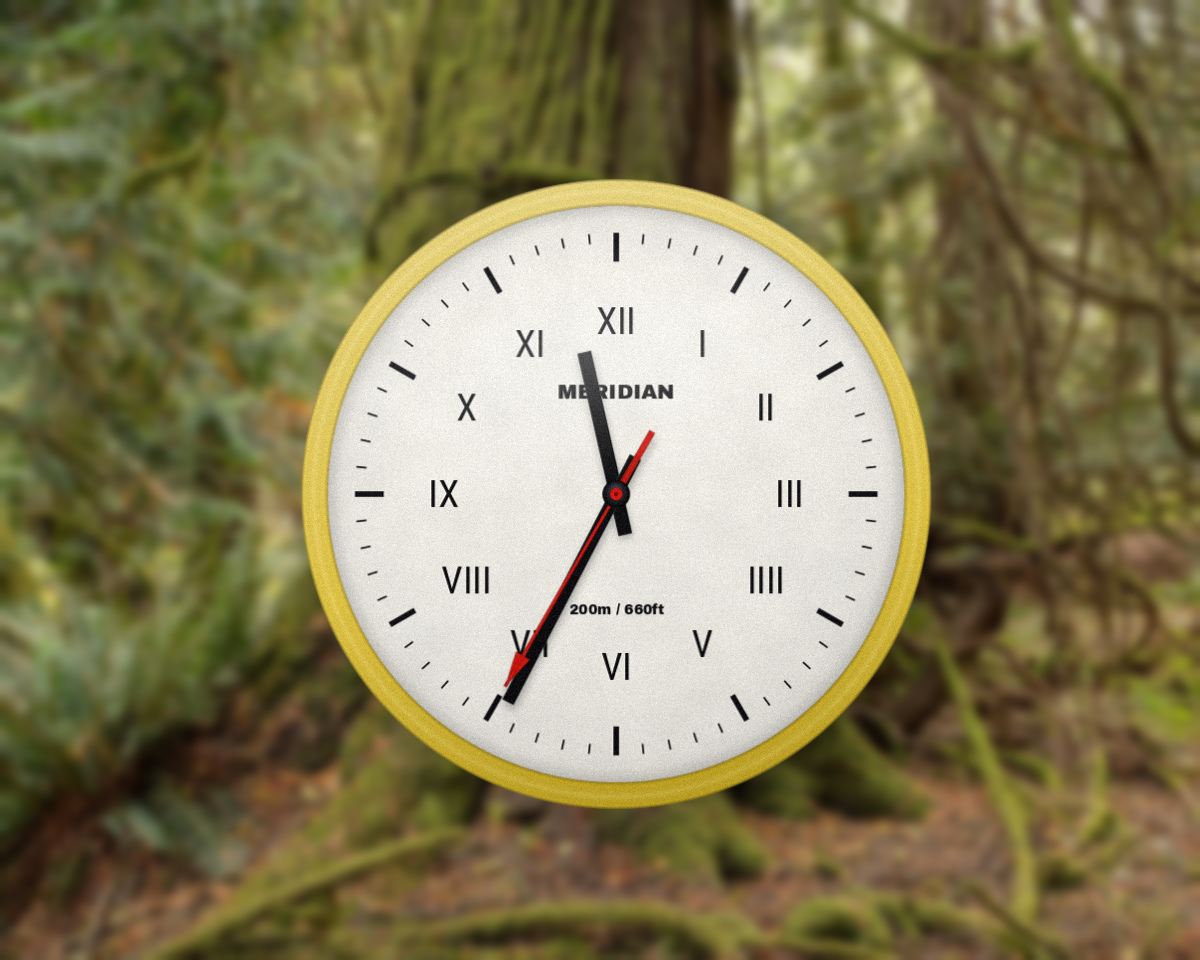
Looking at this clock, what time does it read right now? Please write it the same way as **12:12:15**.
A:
**11:34:35**
